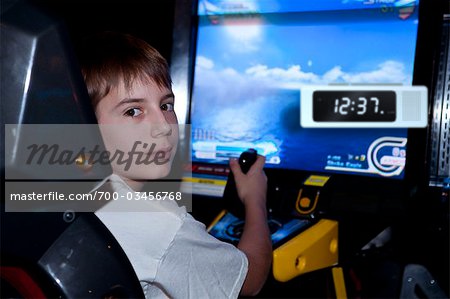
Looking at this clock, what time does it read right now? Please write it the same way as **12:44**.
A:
**12:37**
